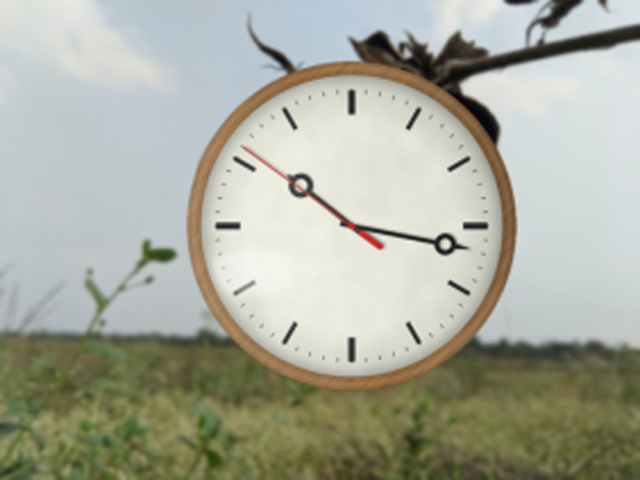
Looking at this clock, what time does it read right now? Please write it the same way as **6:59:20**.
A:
**10:16:51**
